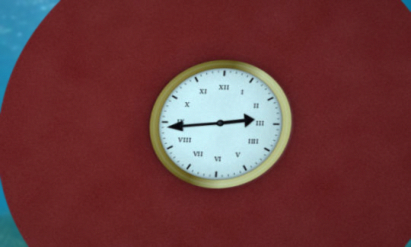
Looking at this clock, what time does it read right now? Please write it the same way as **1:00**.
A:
**2:44**
